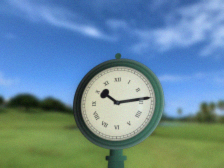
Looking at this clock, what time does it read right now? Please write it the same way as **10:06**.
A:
**10:14**
